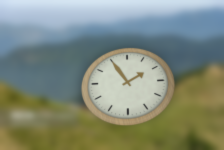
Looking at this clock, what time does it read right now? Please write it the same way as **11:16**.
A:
**1:55**
